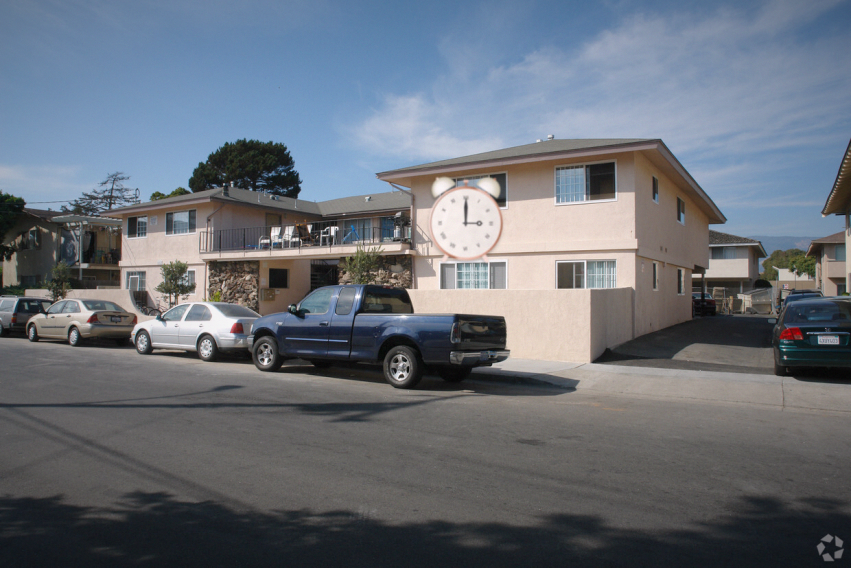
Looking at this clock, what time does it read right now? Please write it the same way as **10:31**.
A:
**3:00**
